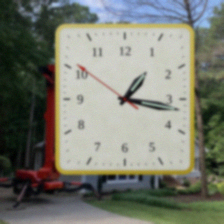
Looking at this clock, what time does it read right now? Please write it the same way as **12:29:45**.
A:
**1:16:51**
